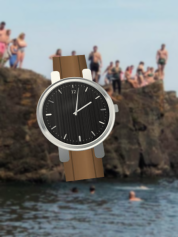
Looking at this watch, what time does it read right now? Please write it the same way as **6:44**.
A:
**2:02**
